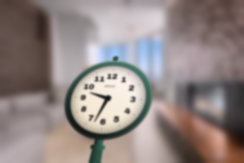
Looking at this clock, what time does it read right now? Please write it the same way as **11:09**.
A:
**9:33**
